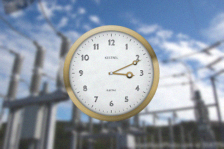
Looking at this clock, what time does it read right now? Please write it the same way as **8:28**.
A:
**3:11**
